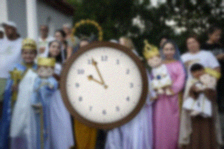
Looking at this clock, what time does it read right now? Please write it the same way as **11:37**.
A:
**9:56**
